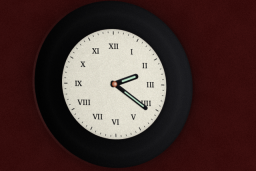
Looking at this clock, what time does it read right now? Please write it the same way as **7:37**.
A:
**2:21**
